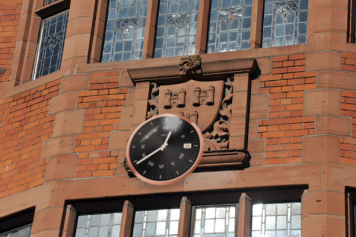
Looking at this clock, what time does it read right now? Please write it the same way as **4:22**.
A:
**12:39**
